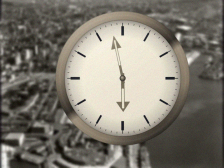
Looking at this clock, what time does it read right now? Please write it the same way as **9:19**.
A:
**5:58**
